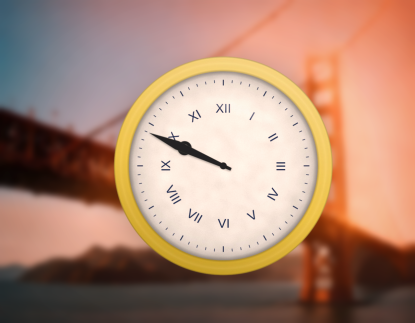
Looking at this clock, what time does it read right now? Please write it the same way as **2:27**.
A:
**9:49**
